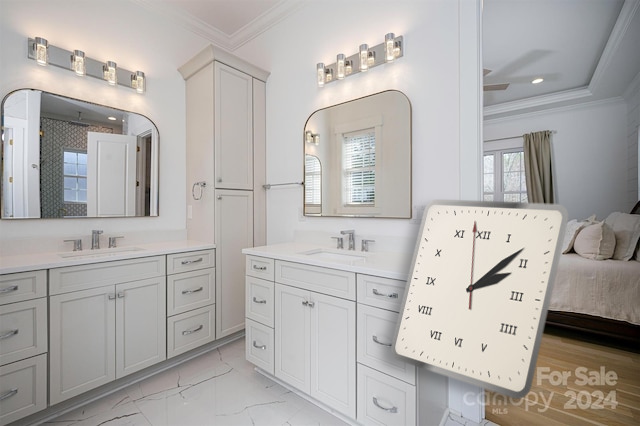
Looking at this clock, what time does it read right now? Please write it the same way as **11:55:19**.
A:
**2:07:58**
